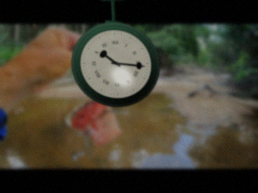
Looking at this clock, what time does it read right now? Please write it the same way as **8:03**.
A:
**10:16**
